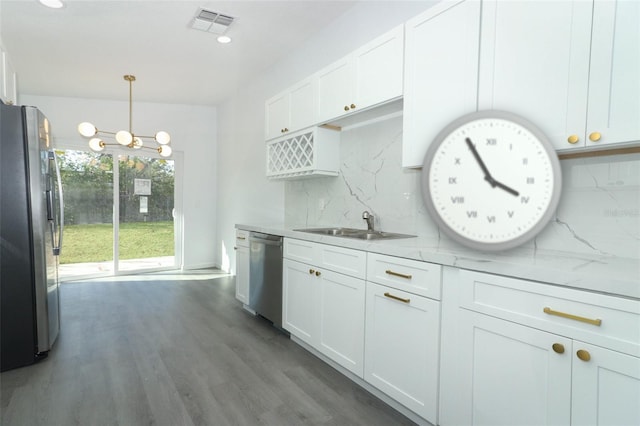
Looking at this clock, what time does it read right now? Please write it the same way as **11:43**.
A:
**3:55**
